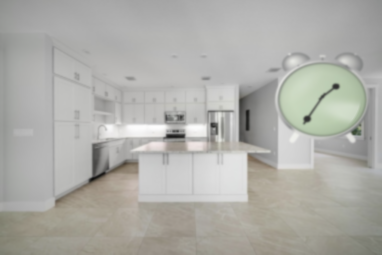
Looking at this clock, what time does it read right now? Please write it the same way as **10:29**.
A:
**1:35**
